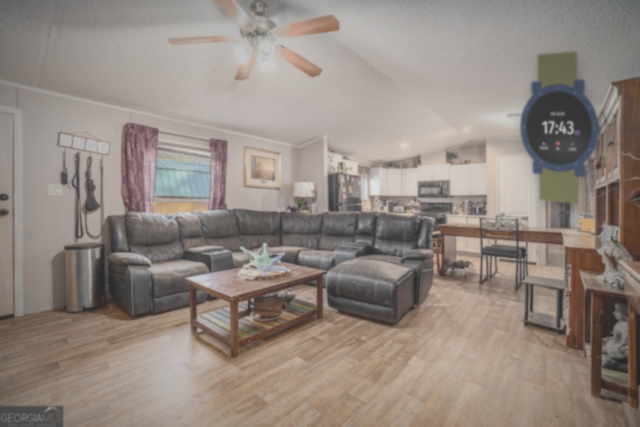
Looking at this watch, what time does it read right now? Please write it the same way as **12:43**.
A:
**17:43**
